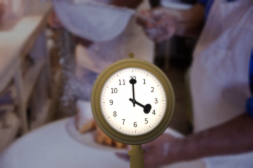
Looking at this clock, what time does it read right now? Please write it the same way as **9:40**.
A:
**4:00**
